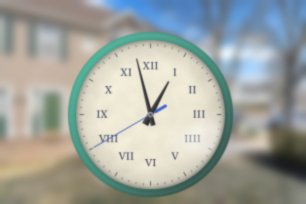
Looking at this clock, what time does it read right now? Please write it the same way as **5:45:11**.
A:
**12:57:40**
